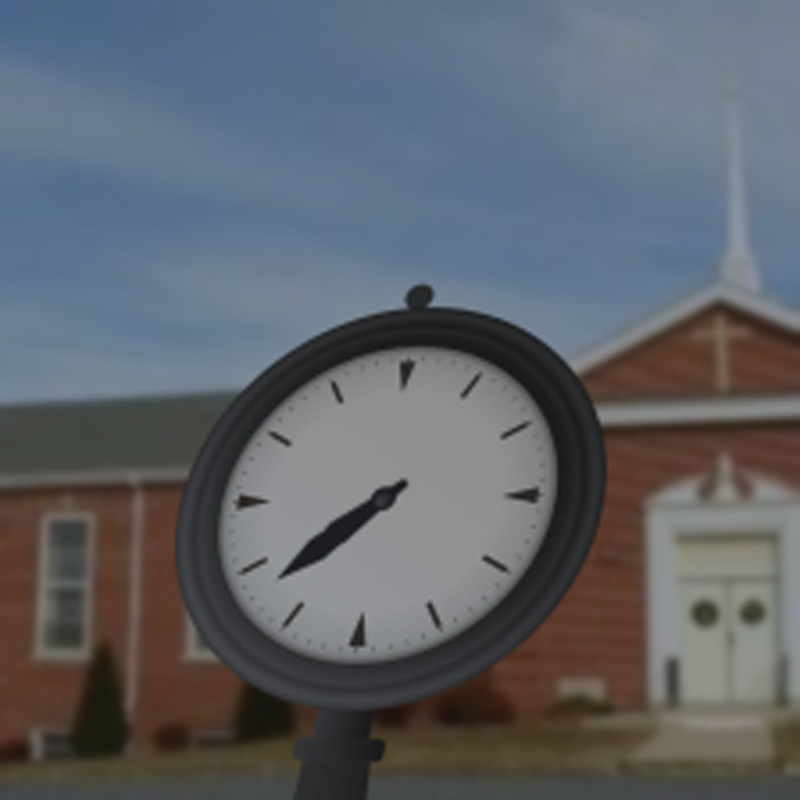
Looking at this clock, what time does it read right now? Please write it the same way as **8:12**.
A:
**7:38**
